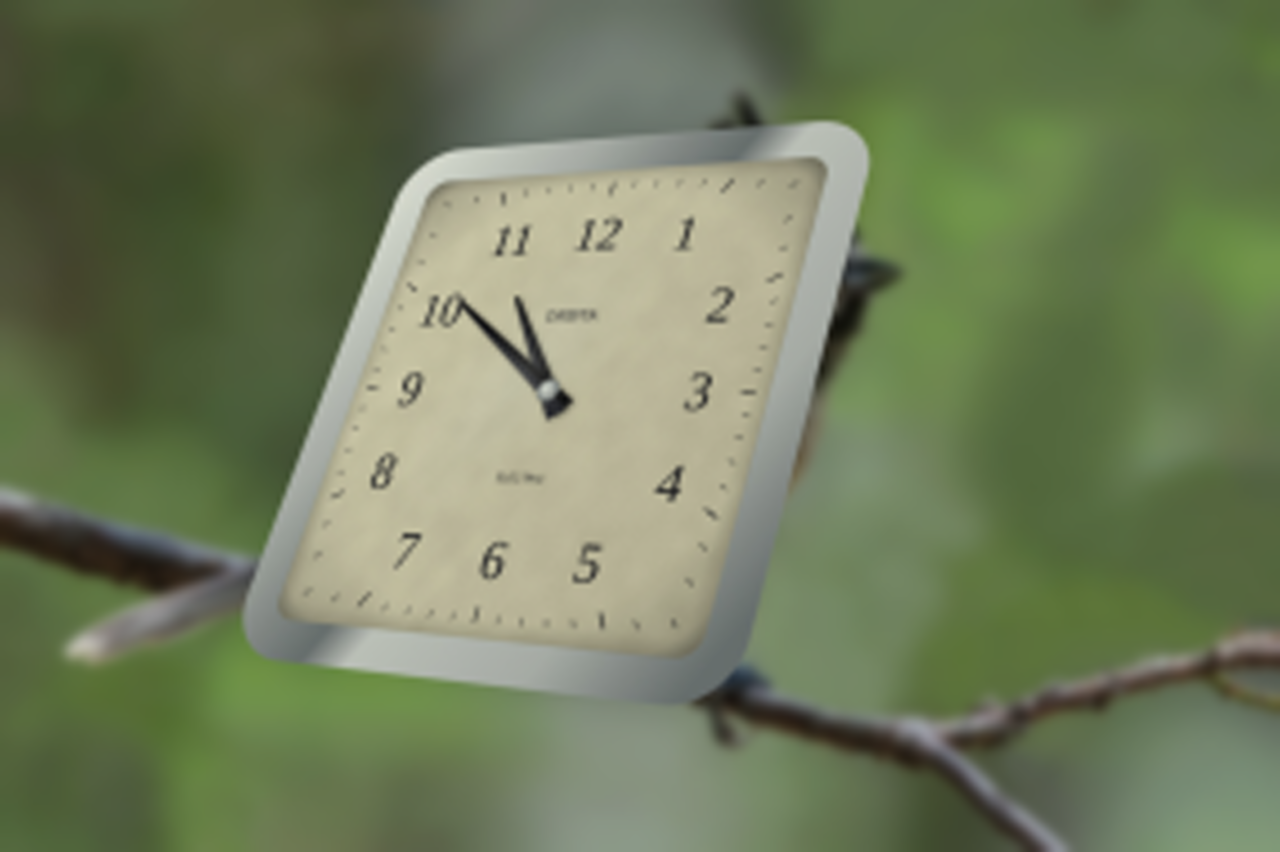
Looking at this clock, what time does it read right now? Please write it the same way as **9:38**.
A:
**10:51**
